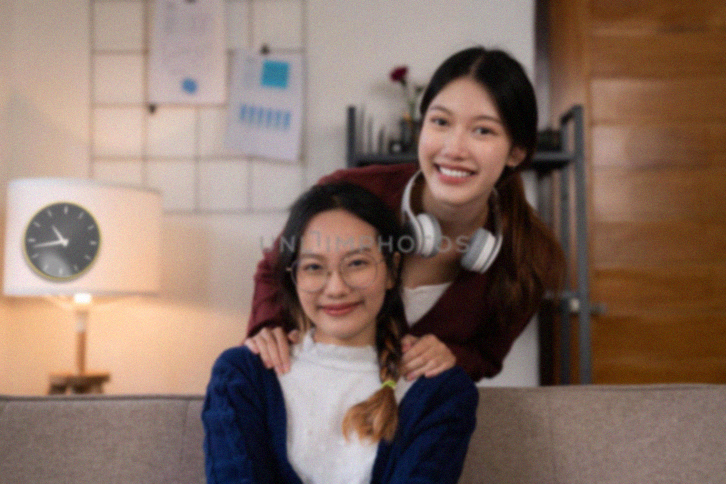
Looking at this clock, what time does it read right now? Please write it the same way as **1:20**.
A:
**10:43**
